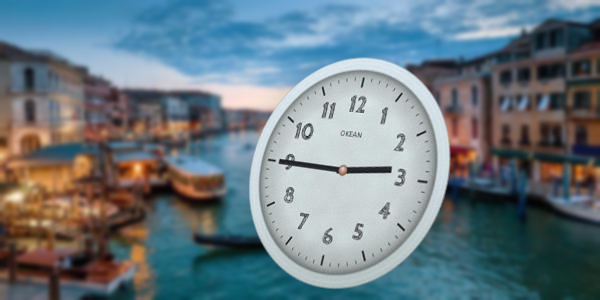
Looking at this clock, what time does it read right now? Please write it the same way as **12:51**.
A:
**2:45**
